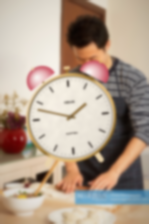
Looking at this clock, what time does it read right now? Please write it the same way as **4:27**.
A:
**1:48**
